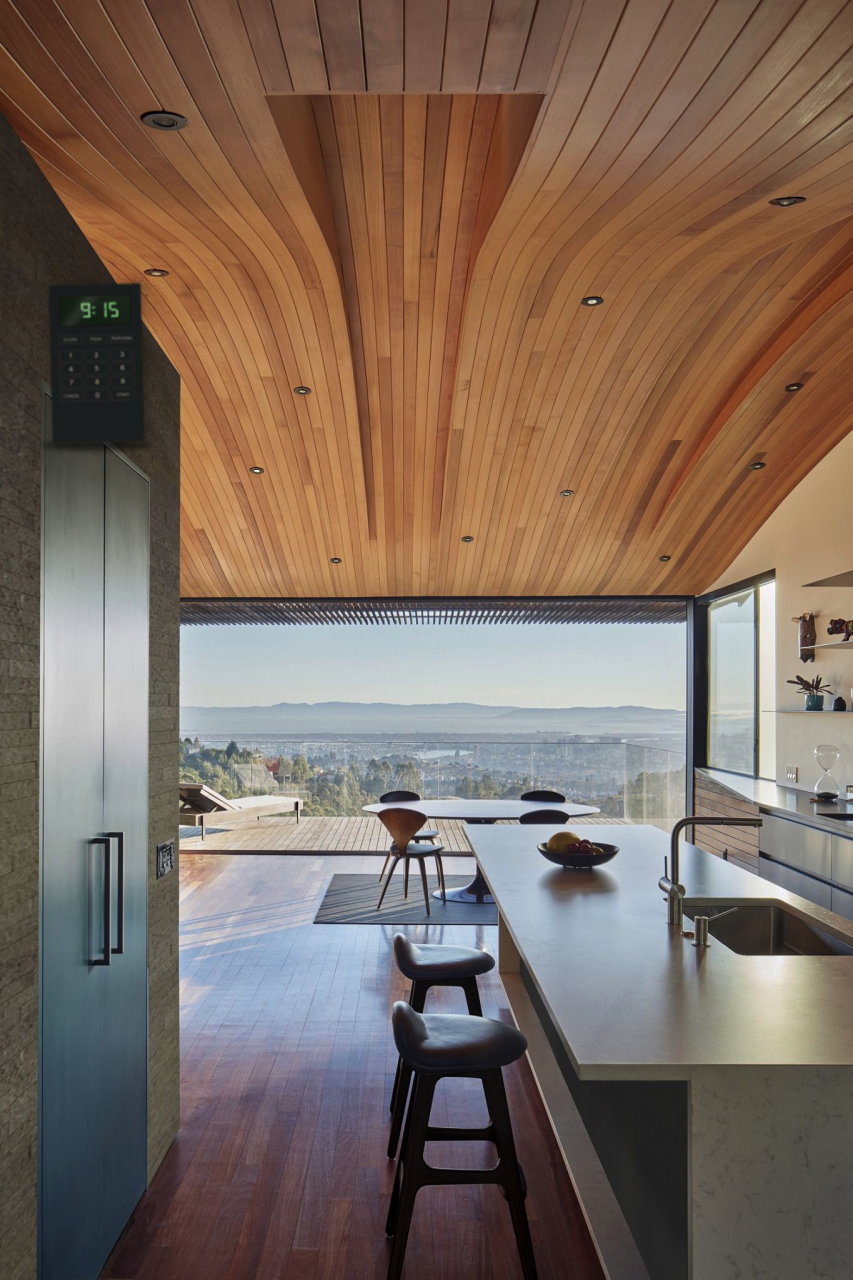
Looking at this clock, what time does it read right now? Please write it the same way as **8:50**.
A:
**9:15**
